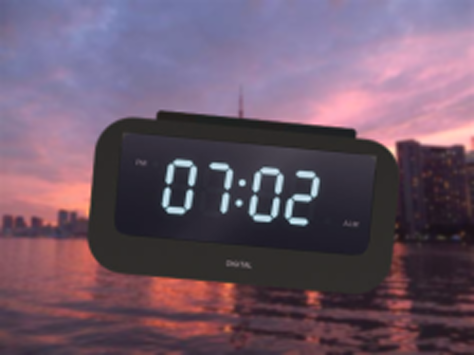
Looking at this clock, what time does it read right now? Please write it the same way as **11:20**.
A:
**7:02**
